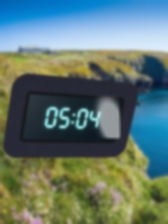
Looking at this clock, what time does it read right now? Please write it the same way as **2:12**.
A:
**5:04**
